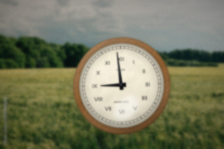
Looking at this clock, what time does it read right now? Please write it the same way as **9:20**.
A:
**8:59**
